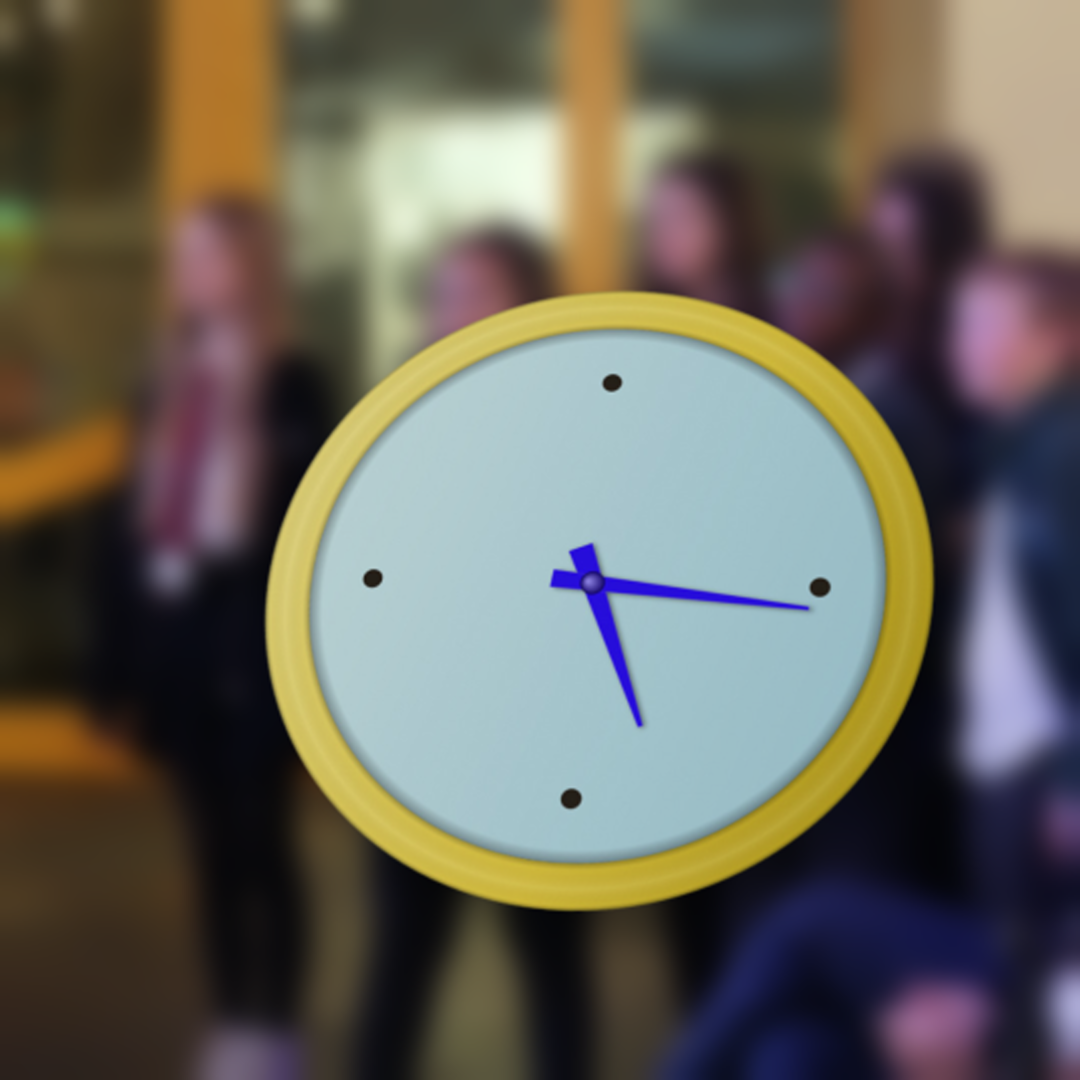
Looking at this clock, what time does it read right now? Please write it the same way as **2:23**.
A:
**5:16**
